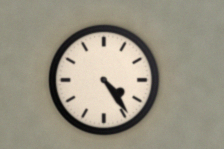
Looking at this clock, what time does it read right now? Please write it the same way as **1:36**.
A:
**4:24**
